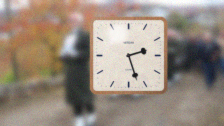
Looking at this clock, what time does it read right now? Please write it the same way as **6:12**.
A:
**2:27**
